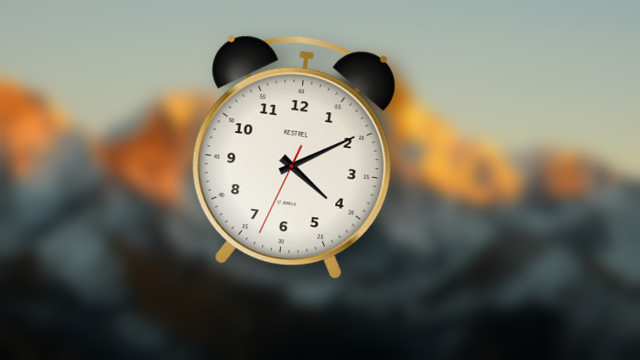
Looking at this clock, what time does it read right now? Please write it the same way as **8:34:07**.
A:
**4:09:33**
